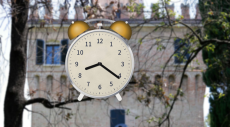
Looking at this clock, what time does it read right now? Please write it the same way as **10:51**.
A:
**8:21**
